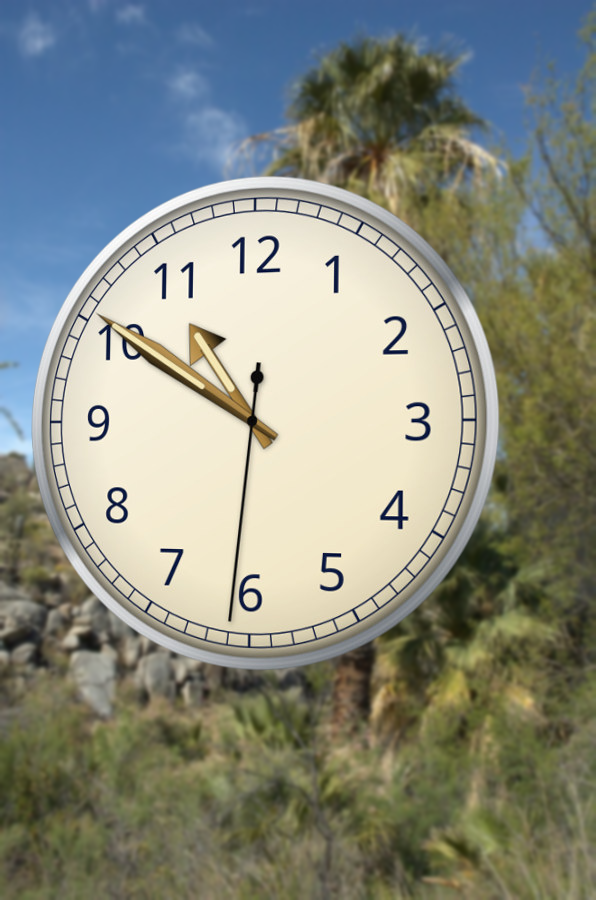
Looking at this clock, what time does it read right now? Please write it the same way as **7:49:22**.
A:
**10:50:31**
